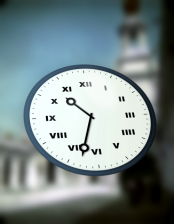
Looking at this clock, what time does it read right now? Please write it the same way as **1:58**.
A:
**10:33**
